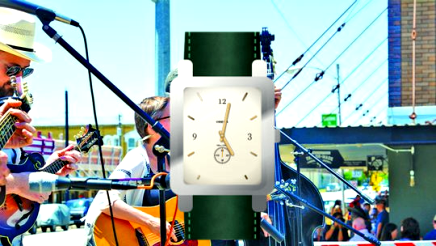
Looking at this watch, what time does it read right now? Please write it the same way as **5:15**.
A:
**5:02**
